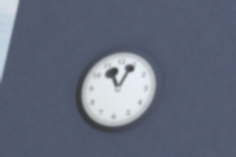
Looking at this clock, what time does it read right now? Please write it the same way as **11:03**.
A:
**11:04**
